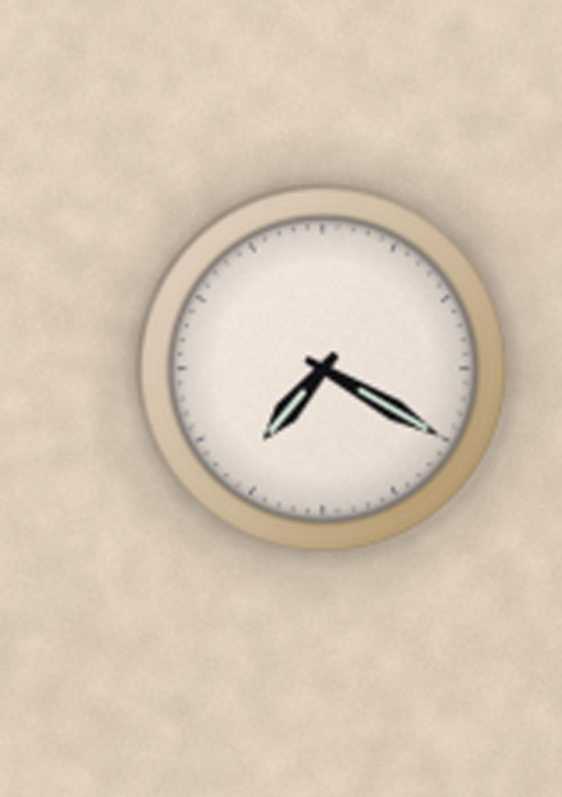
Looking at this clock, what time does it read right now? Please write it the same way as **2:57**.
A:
**7:20**
